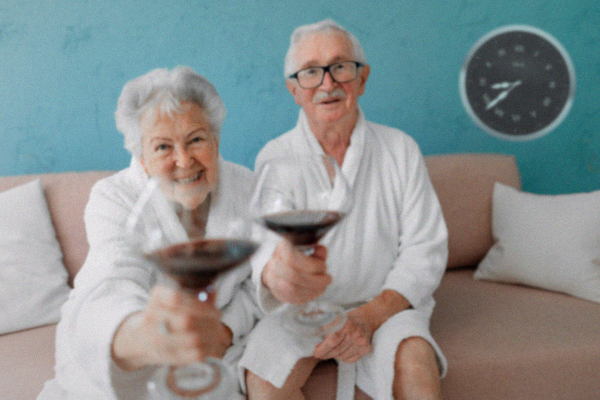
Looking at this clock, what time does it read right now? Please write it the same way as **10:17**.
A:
**8:38**
